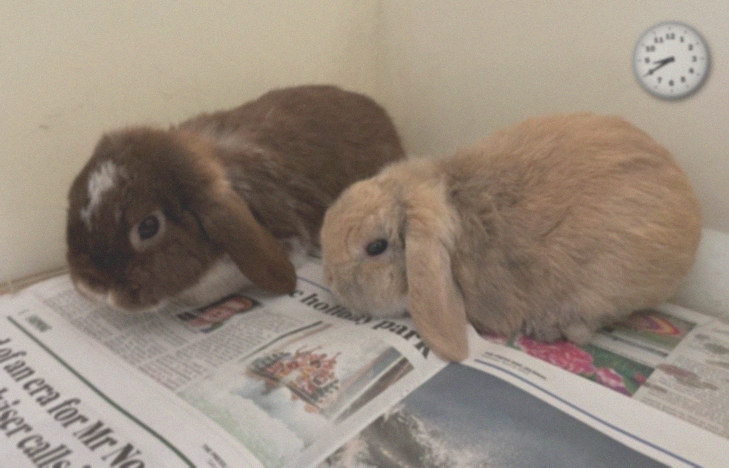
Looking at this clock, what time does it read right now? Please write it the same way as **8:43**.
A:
**8:40**
